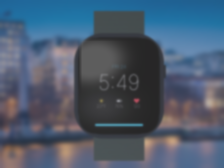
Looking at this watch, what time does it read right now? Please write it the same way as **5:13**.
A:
**5:49**
